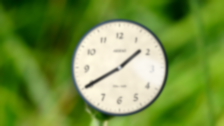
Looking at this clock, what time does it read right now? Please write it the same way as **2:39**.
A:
**1:40**
